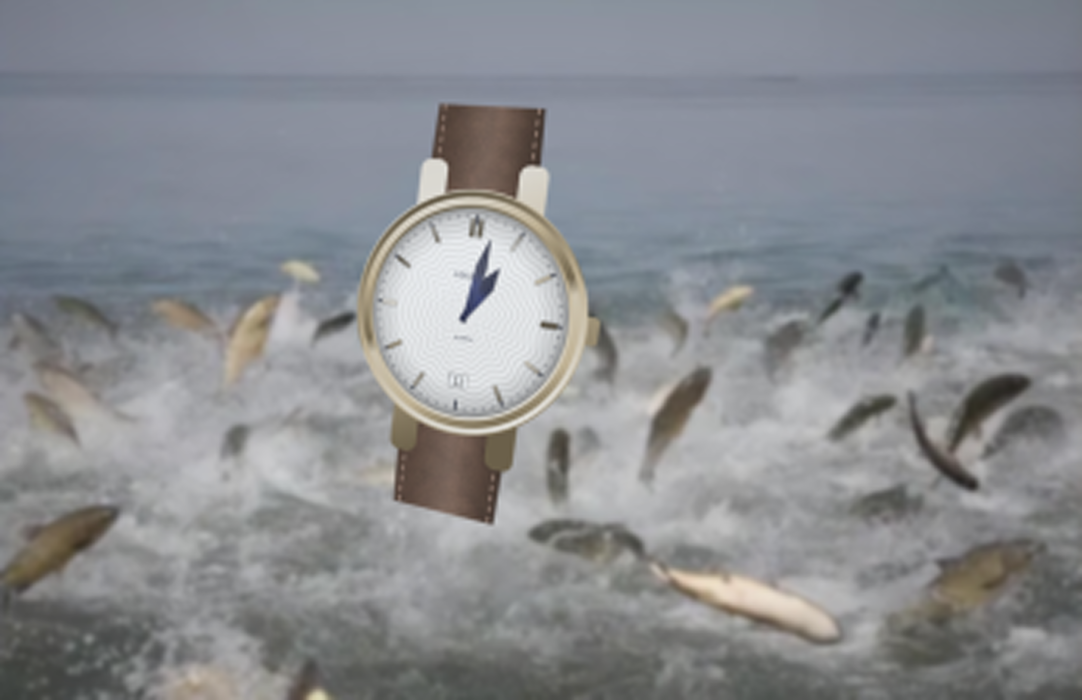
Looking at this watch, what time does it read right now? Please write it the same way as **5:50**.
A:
**1:02**
